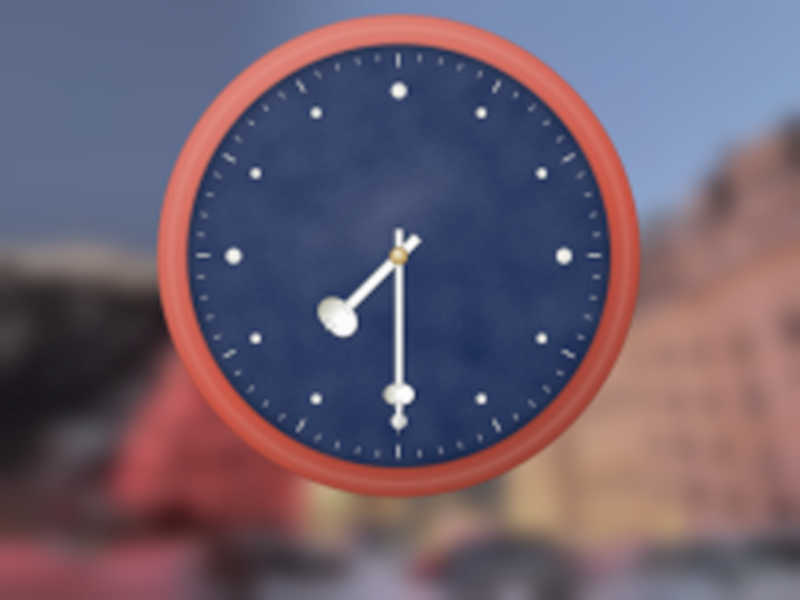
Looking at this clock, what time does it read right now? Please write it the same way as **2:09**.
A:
**7:30**
